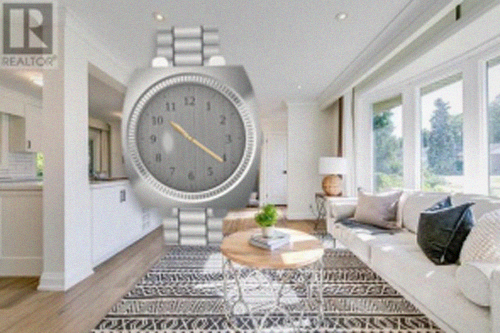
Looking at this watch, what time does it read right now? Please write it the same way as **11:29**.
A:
**10:21**
